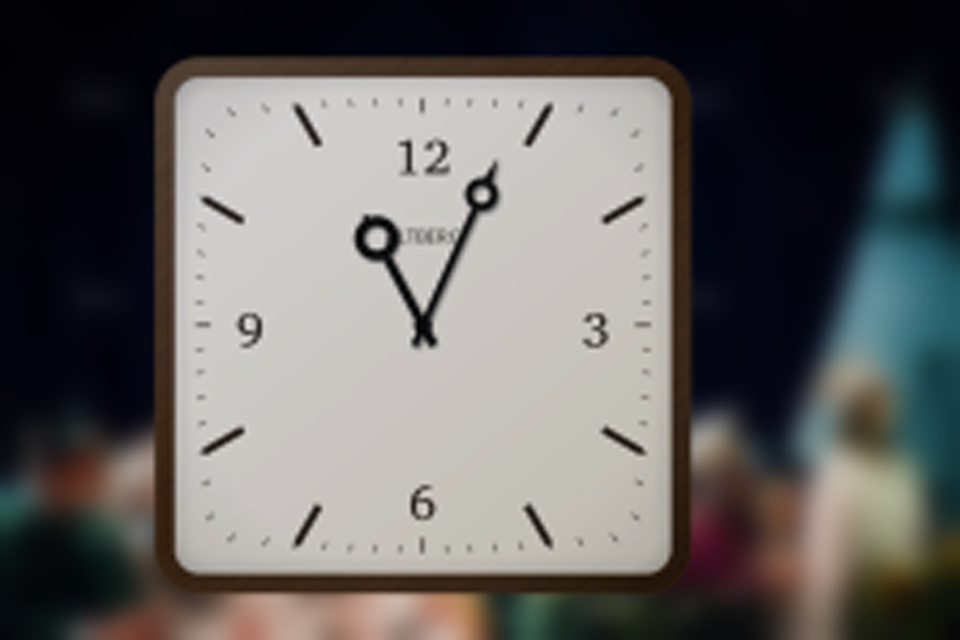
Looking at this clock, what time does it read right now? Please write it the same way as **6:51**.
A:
**11:04**
